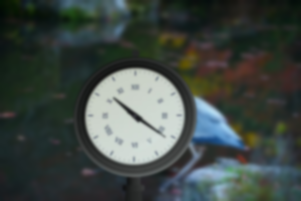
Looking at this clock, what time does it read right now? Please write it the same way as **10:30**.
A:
**10:21**
